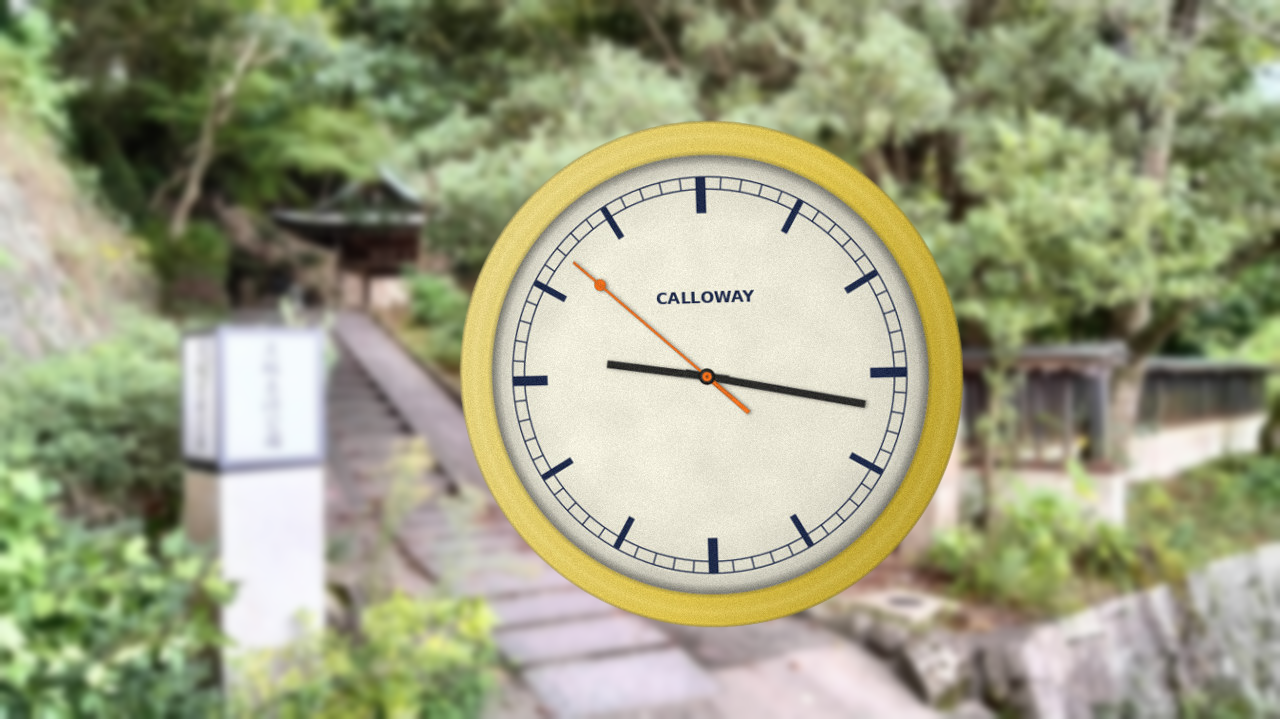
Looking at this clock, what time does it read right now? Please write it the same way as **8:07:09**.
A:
**9:16:52**
